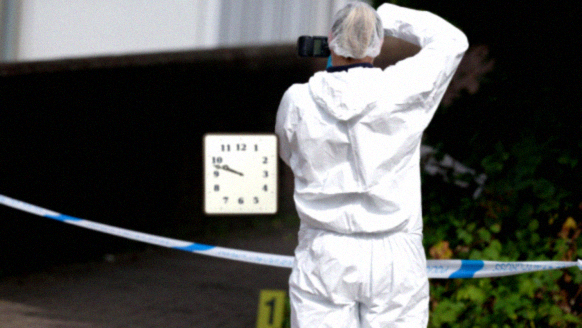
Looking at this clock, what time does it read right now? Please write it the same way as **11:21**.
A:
**9:48**
